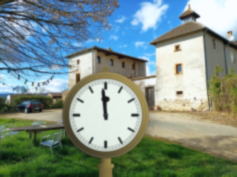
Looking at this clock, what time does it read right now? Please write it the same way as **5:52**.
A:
**11:59**
